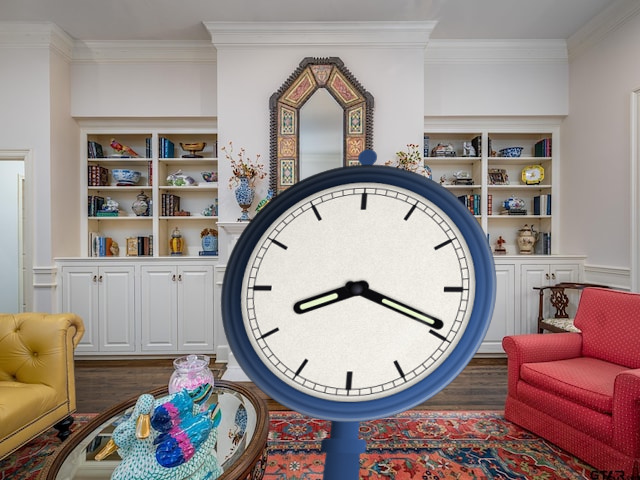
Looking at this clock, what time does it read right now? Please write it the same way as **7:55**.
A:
**8:19**
